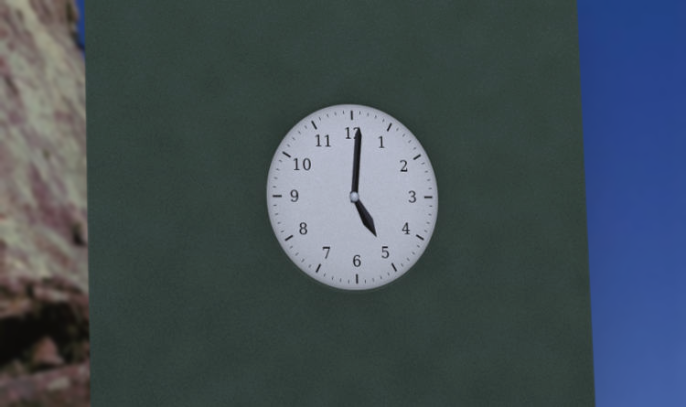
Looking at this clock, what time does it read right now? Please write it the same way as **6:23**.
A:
**5:01**
